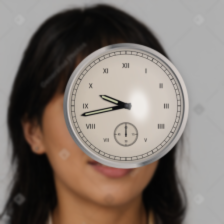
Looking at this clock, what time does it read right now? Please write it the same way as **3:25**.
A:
**9:43**
